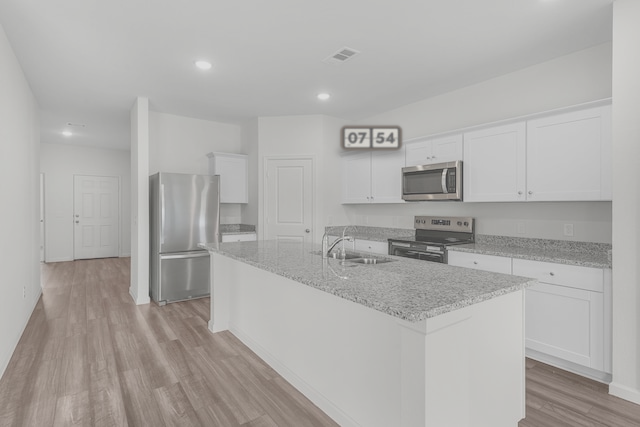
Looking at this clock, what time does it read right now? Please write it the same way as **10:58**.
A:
**7:54**
